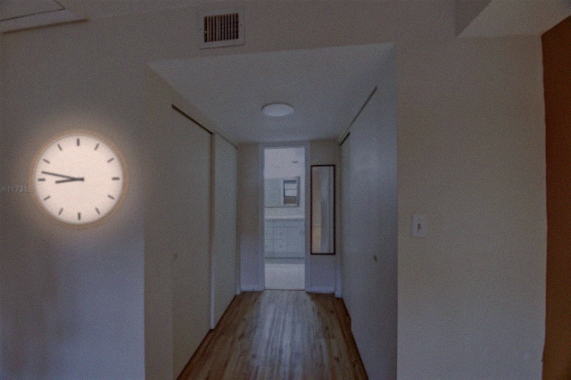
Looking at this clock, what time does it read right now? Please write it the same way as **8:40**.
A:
**8:47**
